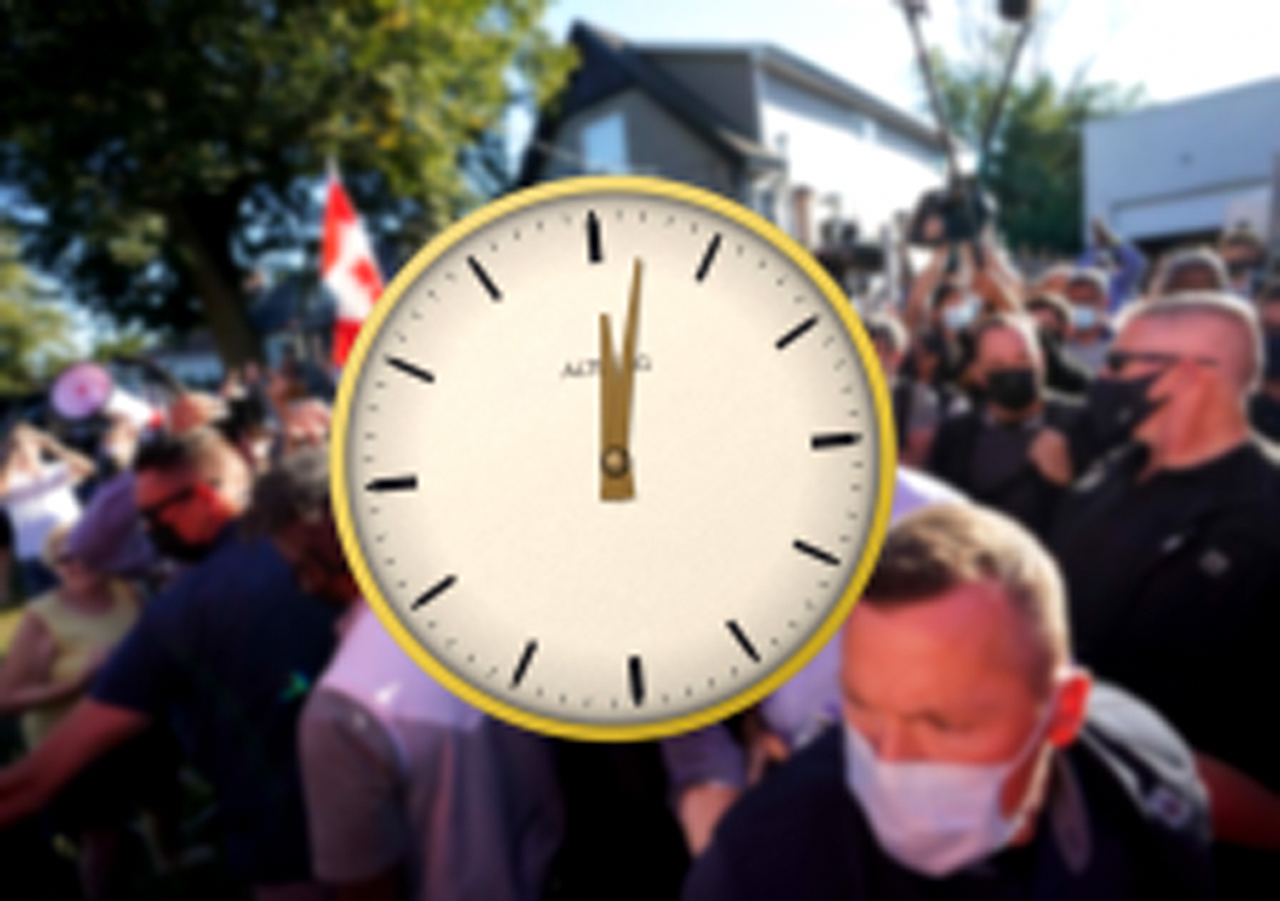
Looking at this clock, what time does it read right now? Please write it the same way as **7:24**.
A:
**12:02**
